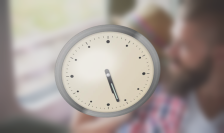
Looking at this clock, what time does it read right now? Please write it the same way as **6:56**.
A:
**5:27**
